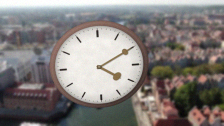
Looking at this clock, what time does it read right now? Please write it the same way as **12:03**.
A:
**4:10**
